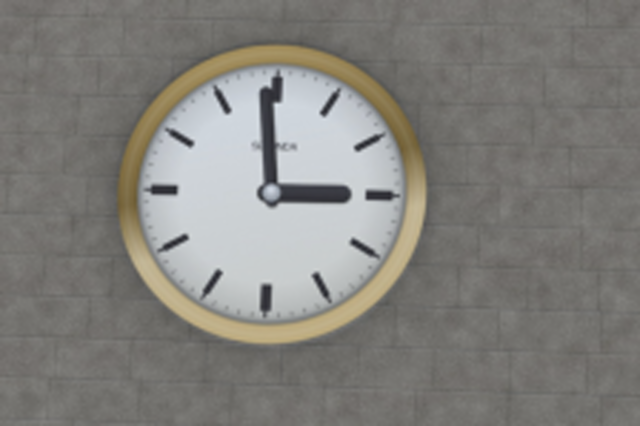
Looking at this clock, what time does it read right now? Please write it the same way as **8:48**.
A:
**2:59**
